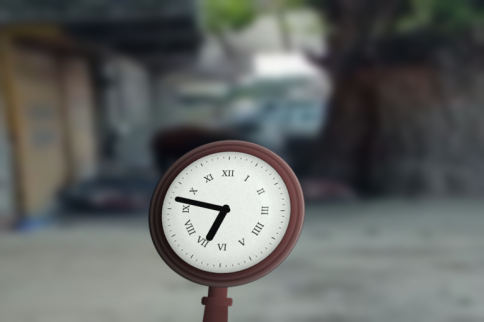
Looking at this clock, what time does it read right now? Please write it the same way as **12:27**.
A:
**6:47**
